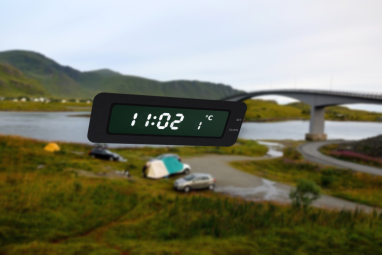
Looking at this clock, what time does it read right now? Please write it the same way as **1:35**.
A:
**11:02**
